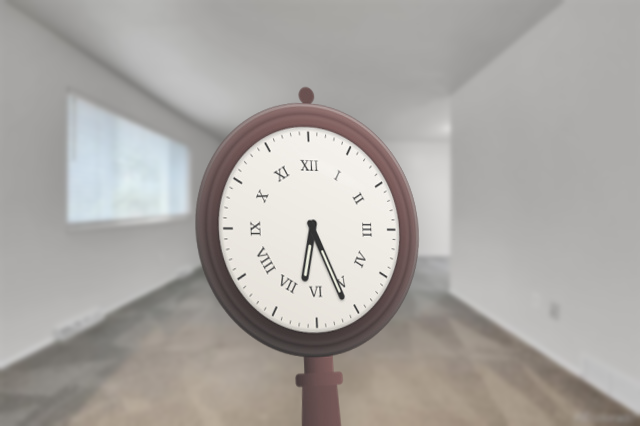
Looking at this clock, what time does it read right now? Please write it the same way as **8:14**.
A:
**6:26**
